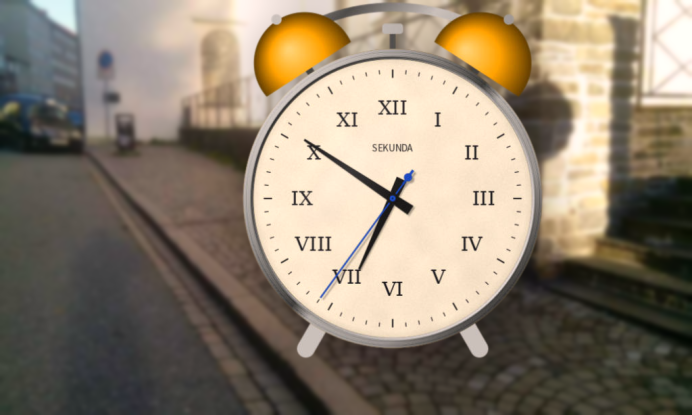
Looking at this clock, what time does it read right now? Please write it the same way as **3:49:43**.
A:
**6:50:36**
